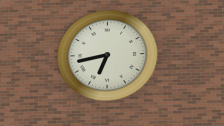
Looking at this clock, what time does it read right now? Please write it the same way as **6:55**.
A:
**6:43**
